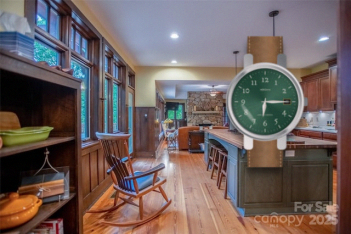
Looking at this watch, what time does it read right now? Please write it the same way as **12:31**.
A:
**6:15**
